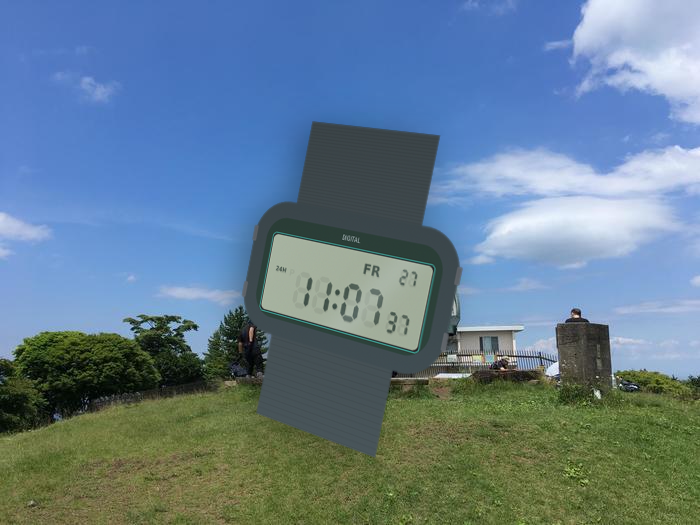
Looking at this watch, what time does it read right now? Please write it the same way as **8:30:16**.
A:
**11:07:37**
